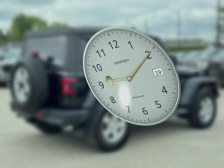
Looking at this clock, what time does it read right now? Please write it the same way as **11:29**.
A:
**9:10**
